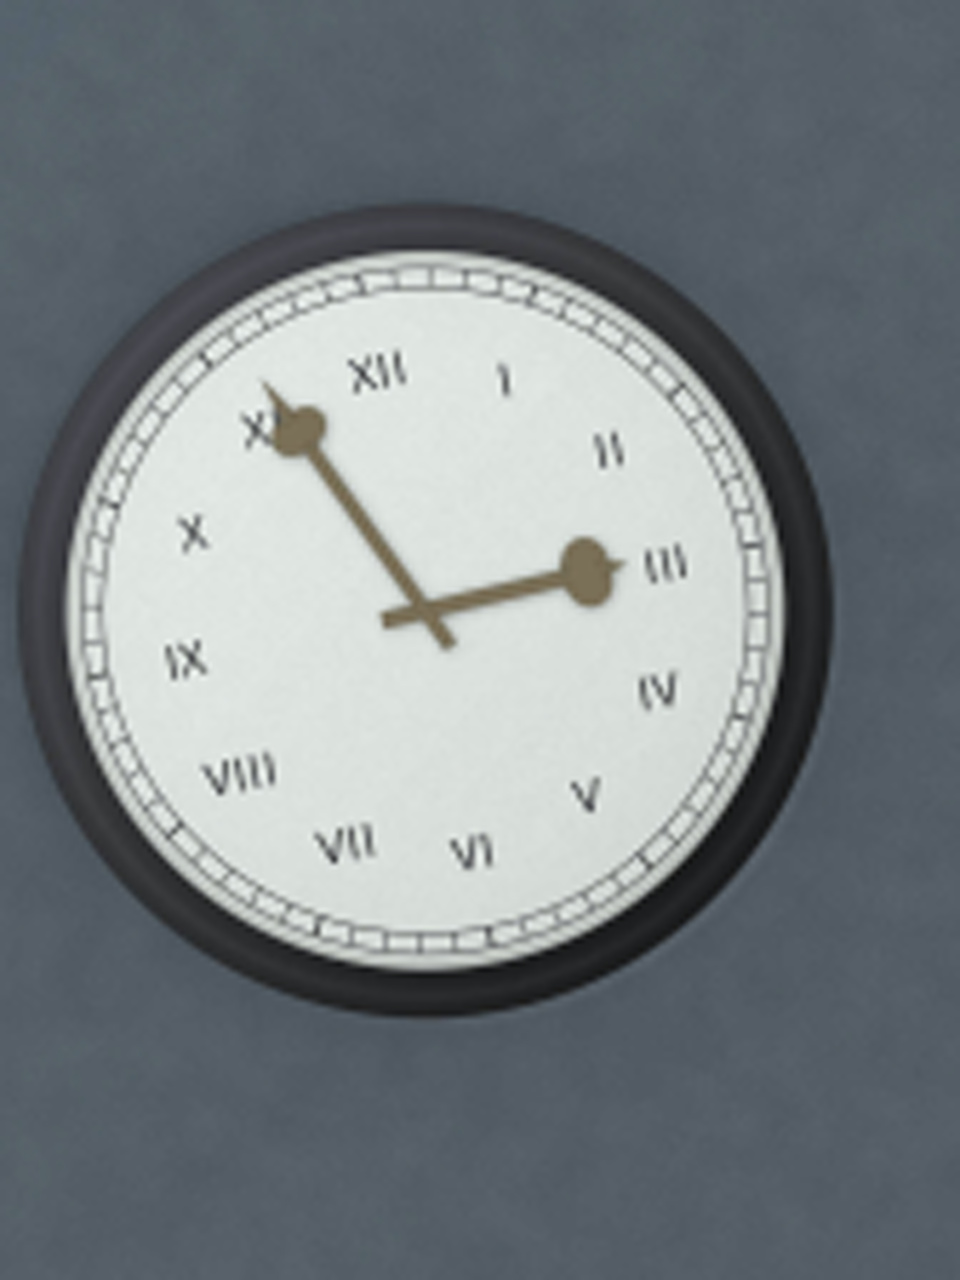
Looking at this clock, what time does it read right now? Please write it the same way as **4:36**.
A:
**2:56**
